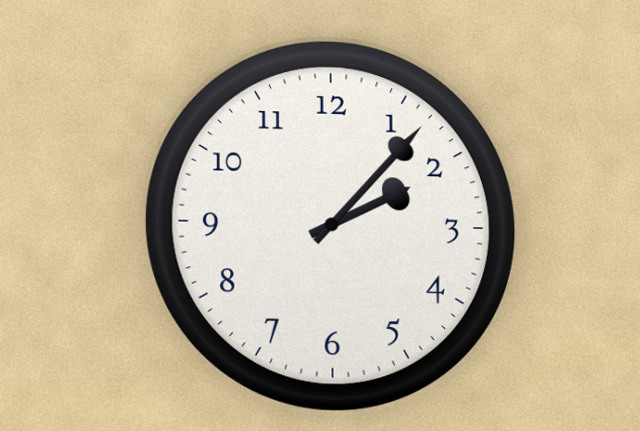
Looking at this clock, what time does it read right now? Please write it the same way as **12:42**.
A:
**2:07**
